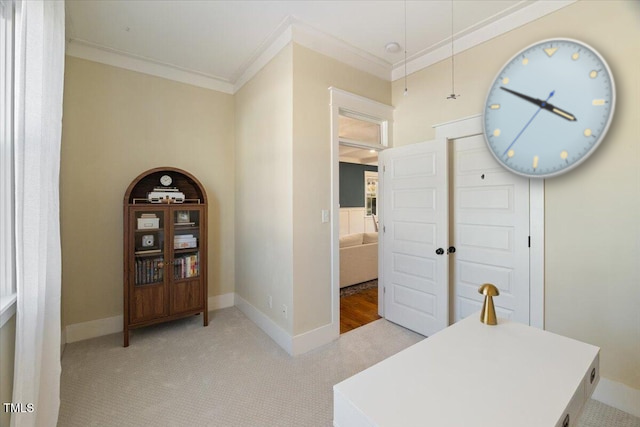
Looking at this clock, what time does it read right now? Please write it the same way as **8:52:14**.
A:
**3:48:36**
